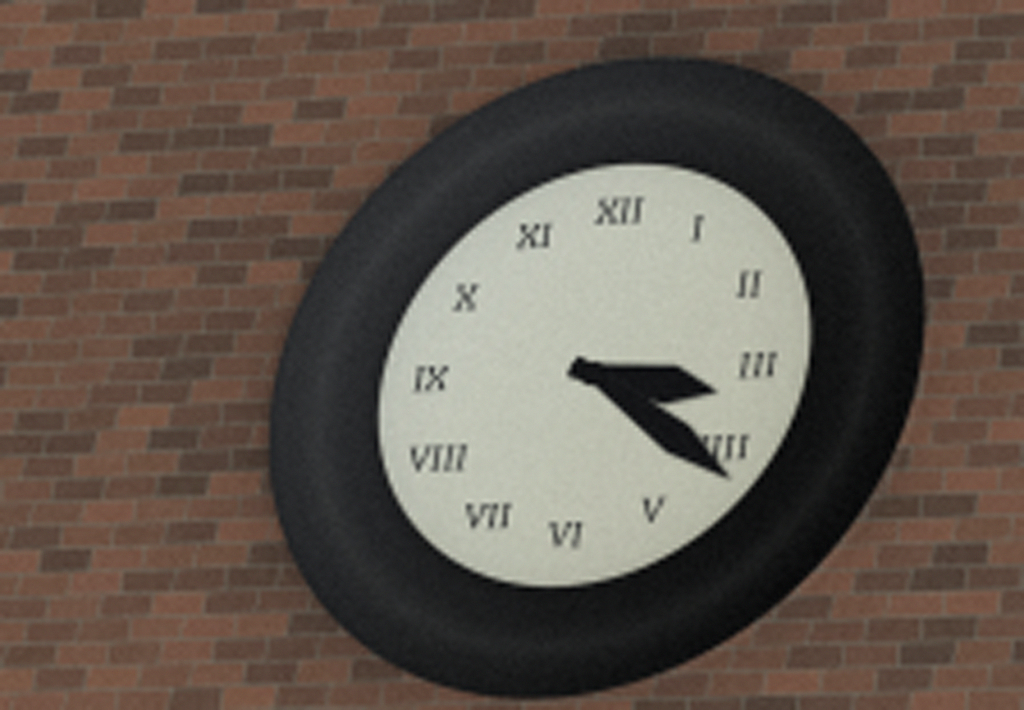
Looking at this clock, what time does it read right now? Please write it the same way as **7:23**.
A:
**3:21**
